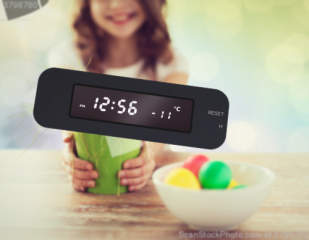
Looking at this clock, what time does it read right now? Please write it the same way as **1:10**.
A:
**12:56**
